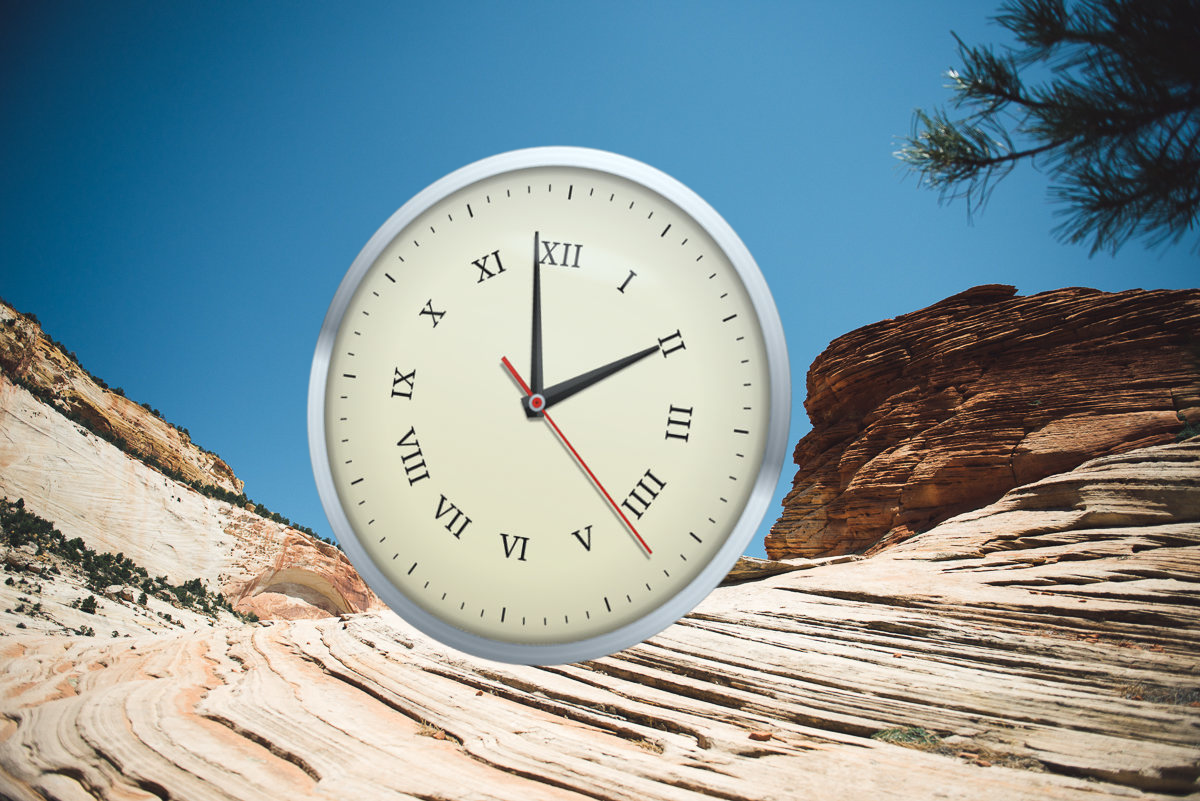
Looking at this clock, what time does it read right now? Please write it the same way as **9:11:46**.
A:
**1:58:22**
